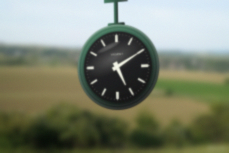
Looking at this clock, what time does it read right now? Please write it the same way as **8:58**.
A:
**5:10**
